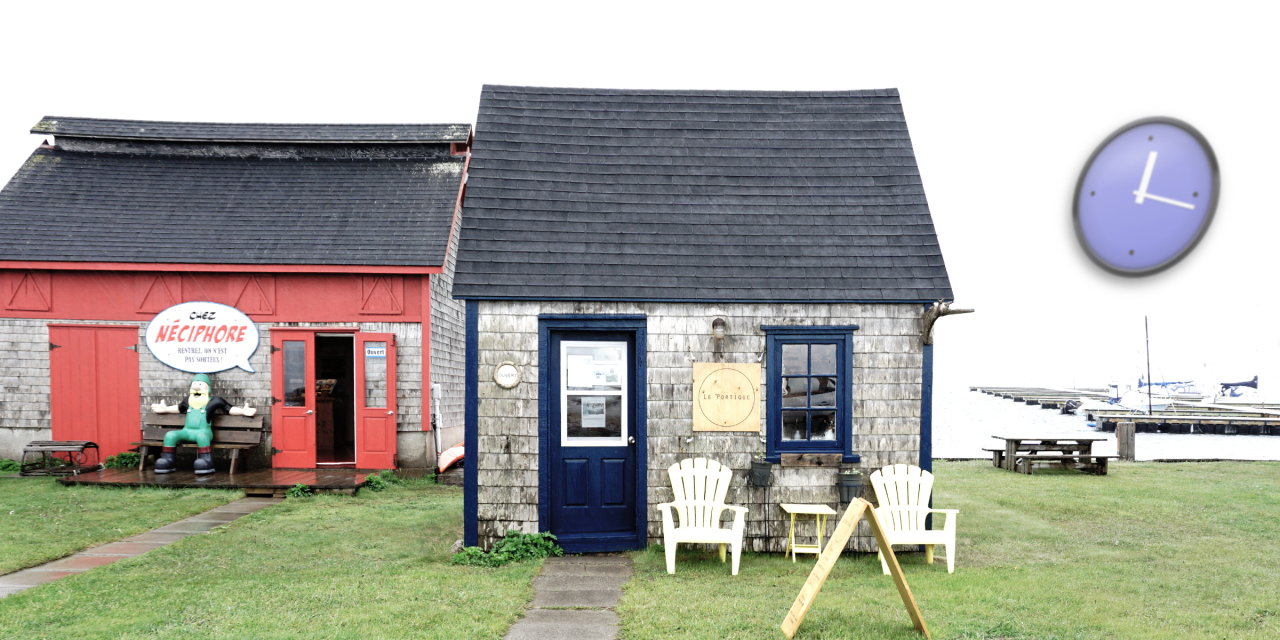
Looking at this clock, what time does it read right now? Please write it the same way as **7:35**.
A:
**12:17**
